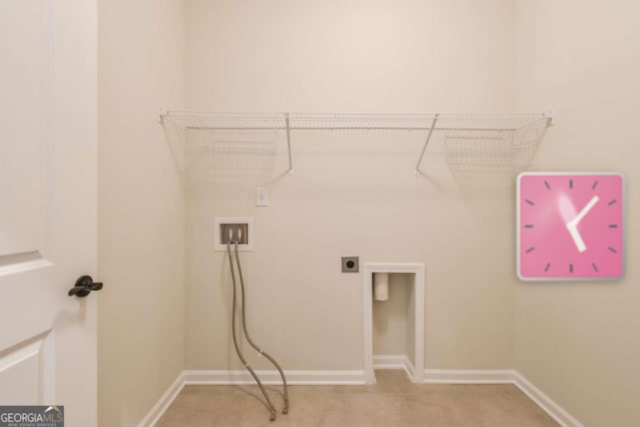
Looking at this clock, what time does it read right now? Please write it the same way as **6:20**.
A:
**5:07**
